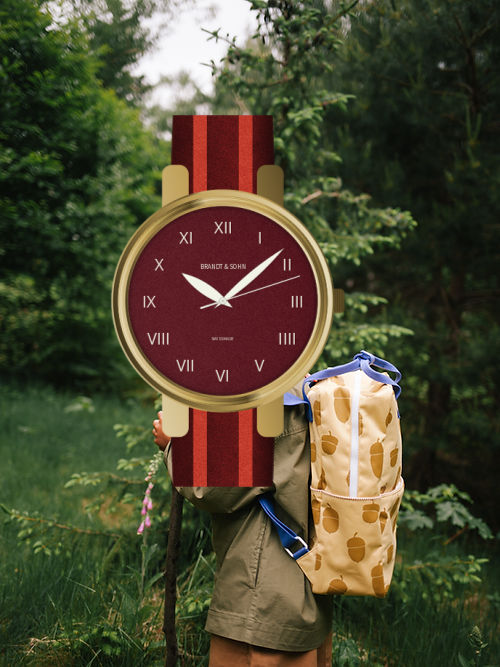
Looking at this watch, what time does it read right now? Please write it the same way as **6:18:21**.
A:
**10:08:12**
